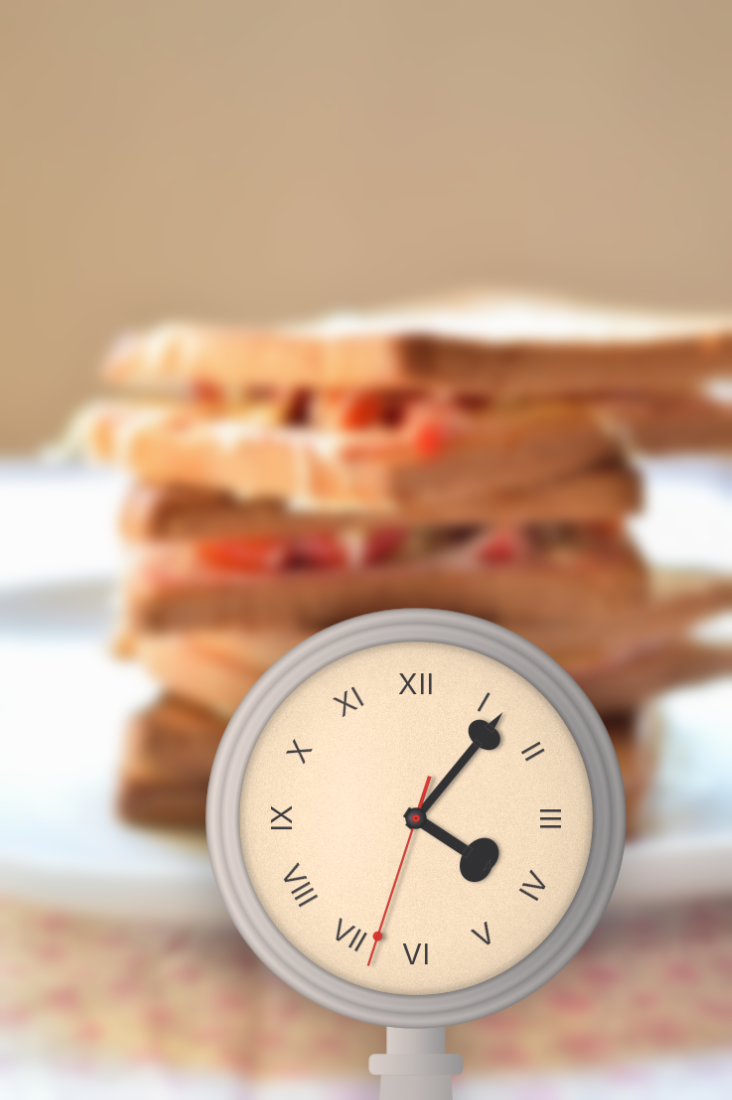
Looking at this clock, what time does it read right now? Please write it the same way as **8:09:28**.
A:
**4:06:33**
